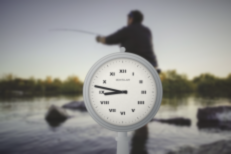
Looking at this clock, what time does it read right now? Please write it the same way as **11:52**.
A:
**8:47**
